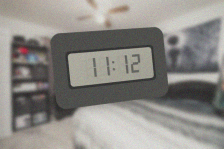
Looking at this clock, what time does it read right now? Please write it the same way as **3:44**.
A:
**11:12**
